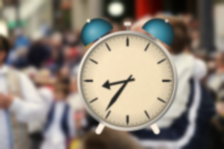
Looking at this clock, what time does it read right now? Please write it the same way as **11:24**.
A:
**8:36**
